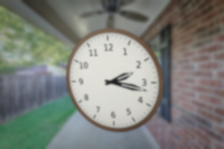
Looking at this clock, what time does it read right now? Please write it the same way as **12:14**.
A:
**2:17**
